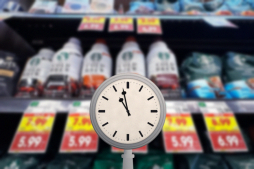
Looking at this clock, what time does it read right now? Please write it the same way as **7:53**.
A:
**10:58**
